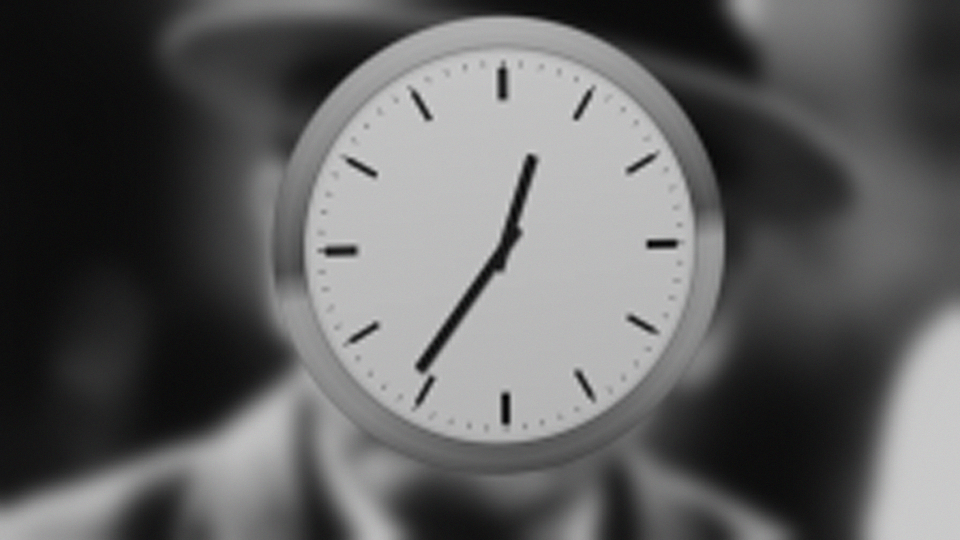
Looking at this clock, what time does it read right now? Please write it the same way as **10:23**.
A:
**12:36**
